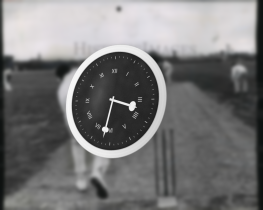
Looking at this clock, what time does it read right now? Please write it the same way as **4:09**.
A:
**3:32**
